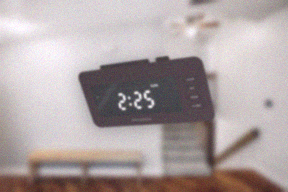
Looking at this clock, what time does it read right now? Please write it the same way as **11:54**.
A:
**2:25**
